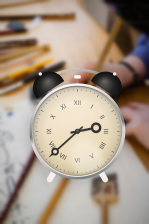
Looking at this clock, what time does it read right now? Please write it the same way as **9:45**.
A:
**2:38**
